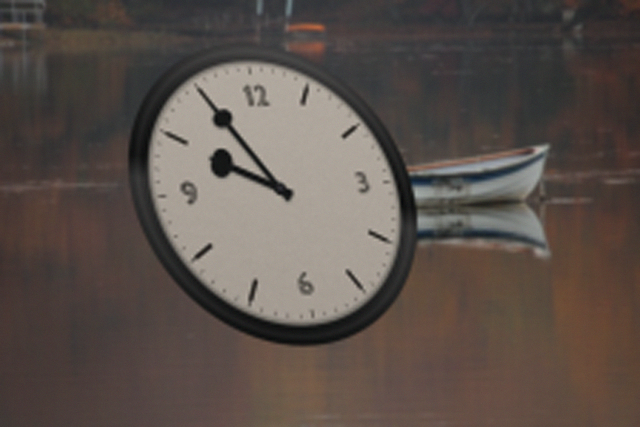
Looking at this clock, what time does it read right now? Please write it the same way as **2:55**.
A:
**9:55**
